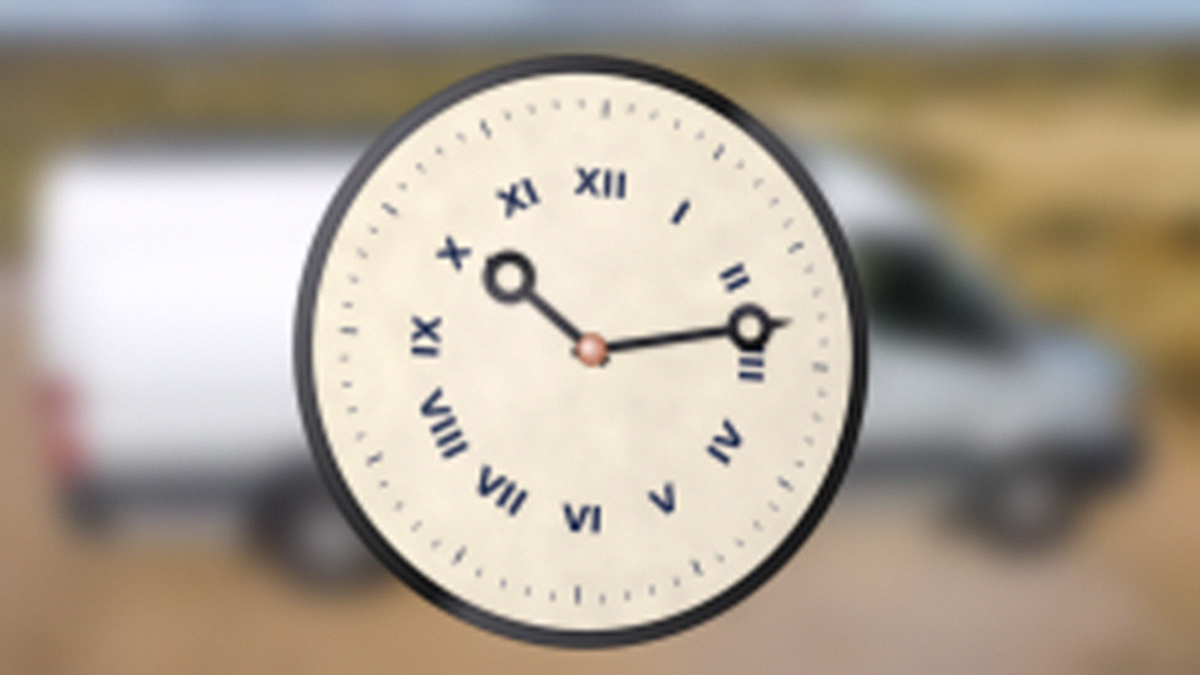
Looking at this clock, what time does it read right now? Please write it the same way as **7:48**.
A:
**10:13**
